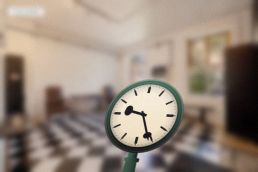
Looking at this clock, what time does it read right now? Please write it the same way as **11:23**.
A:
**9:26**
